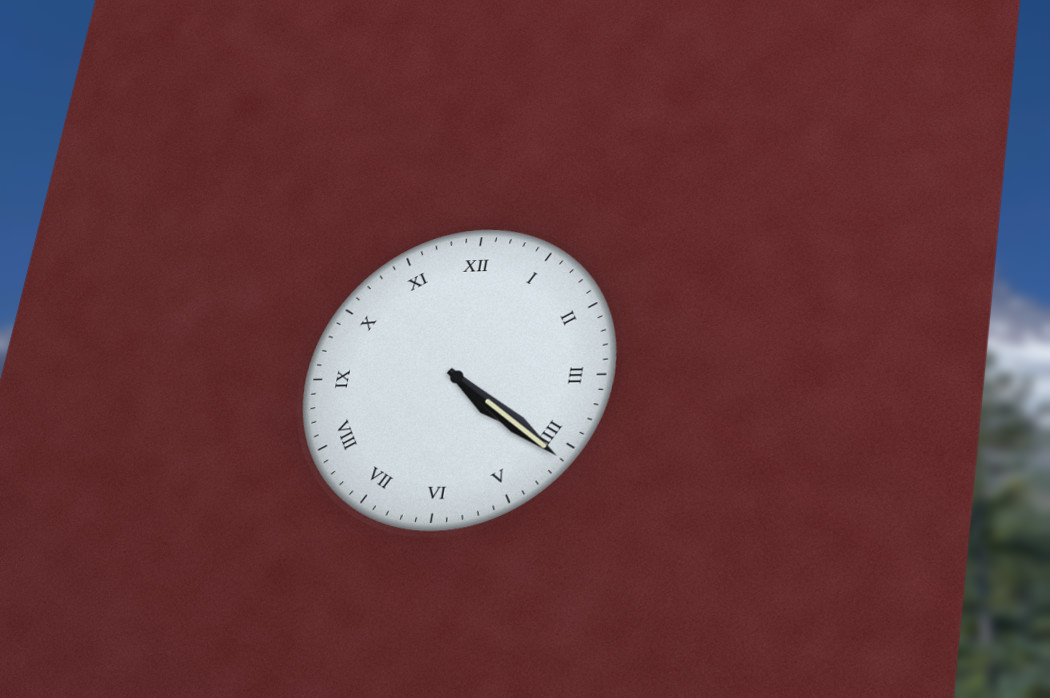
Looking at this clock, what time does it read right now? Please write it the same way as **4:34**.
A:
**4:21**
